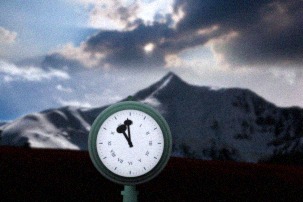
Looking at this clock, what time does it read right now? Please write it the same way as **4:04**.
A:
**10:59**
